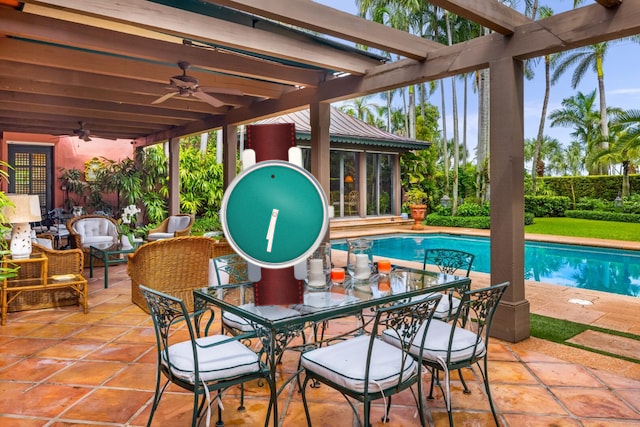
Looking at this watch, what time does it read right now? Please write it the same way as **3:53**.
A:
**6:32**
